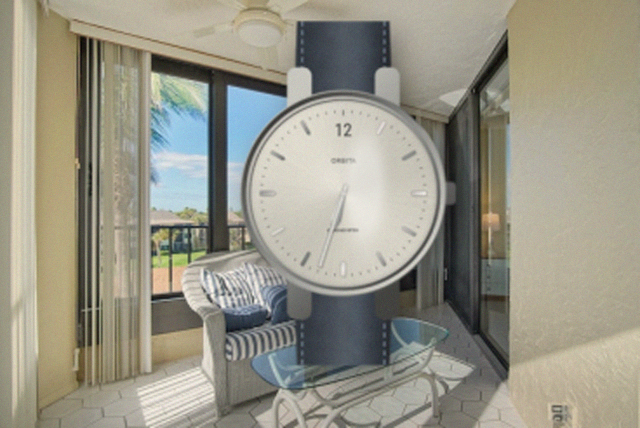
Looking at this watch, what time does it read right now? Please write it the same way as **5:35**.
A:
**6:33**
